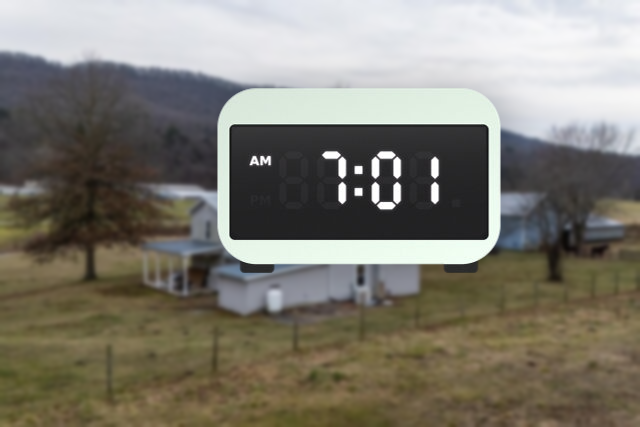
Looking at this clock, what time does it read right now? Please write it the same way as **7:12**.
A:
**7:01**
